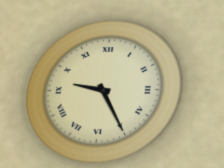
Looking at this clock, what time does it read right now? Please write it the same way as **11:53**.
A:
**9:25**
